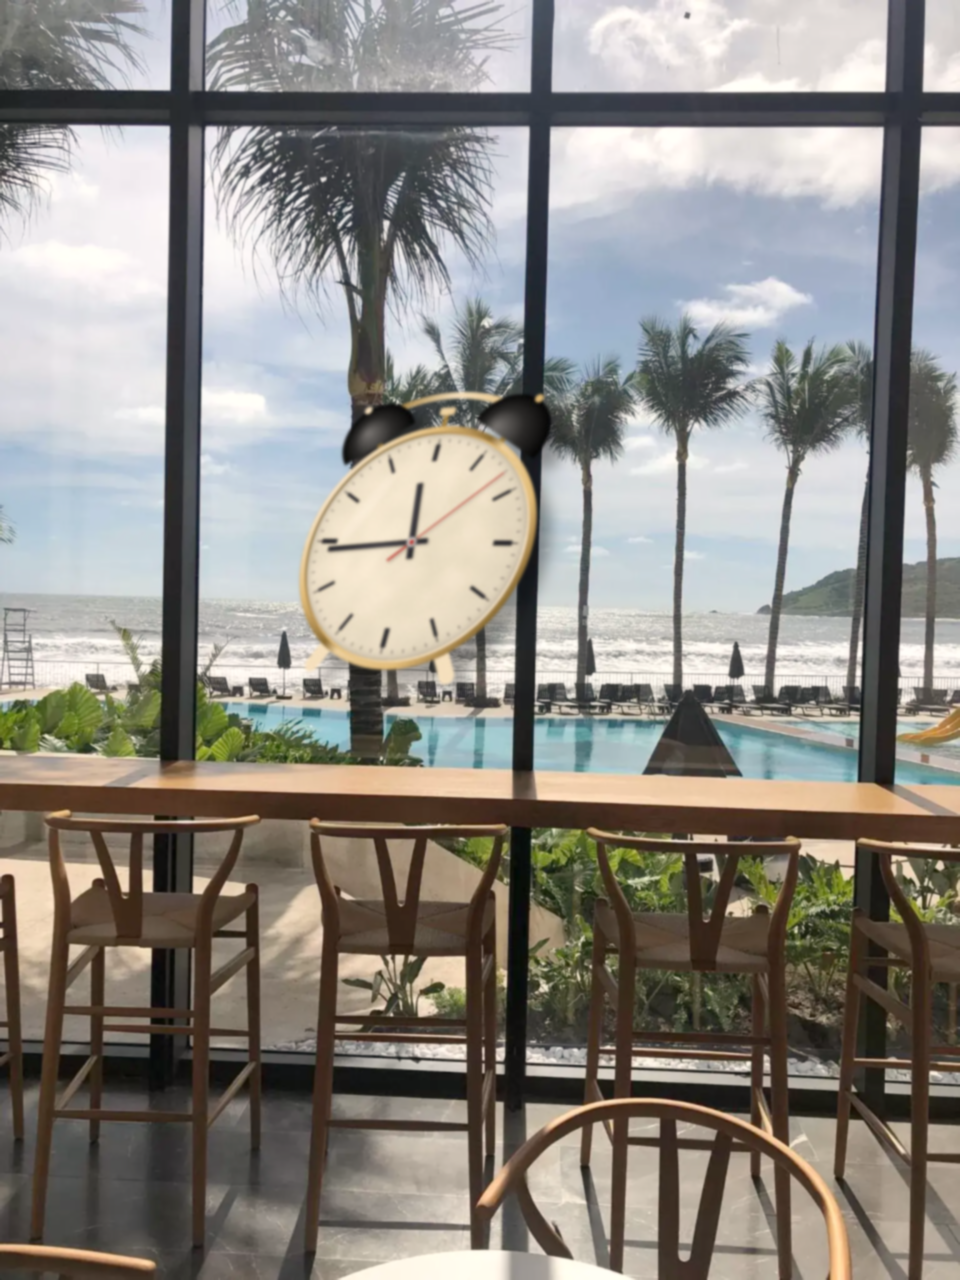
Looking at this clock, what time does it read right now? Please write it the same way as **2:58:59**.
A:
**11:44:08**
